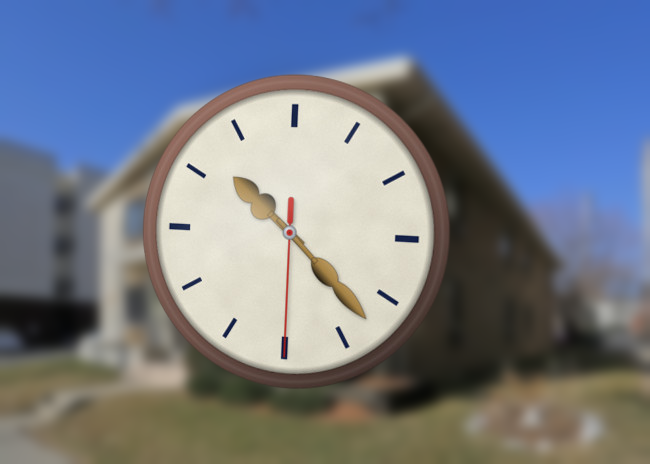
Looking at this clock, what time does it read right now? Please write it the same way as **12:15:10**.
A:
**10:22:30**
